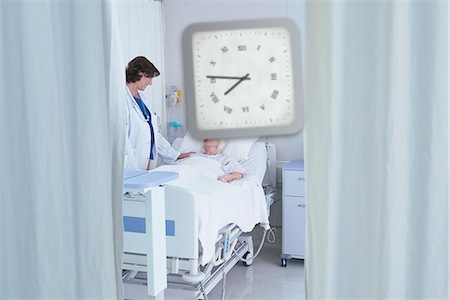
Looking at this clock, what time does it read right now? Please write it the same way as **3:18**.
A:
**7:46**
